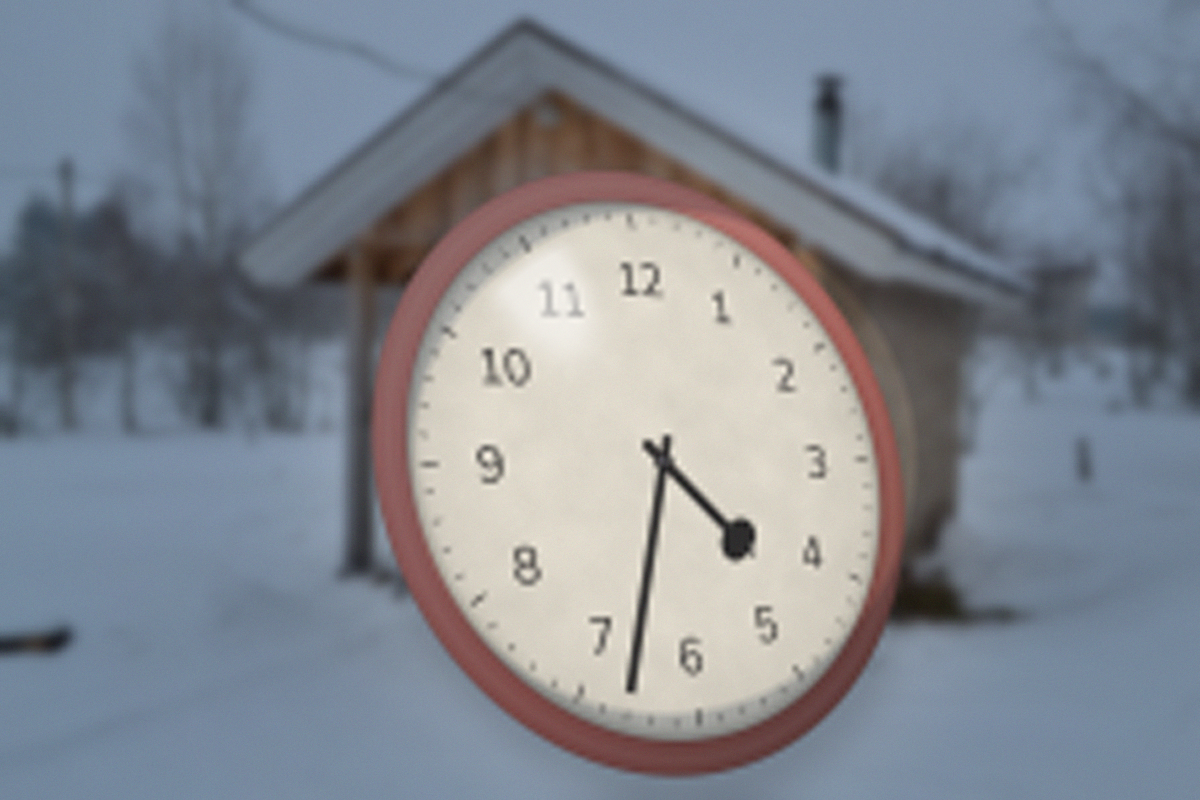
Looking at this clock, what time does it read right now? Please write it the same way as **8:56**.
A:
**4:33**
